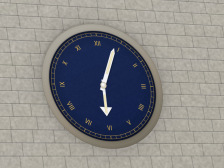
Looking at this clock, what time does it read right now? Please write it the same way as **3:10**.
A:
**6:04**
